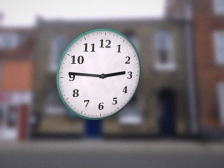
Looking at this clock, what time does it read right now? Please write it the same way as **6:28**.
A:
**2:46**
